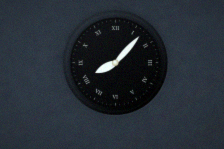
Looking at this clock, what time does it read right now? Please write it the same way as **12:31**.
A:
**8:07**
